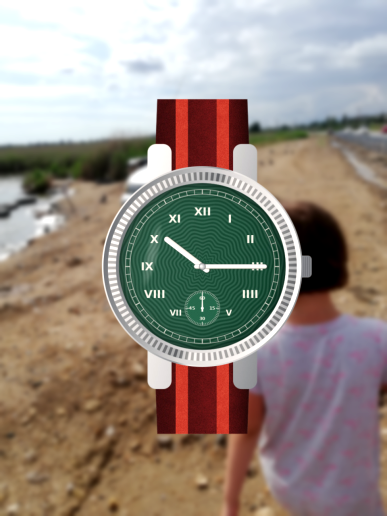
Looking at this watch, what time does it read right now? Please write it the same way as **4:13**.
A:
**10:15**
